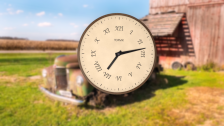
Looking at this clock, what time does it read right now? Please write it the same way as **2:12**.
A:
**7:13**
